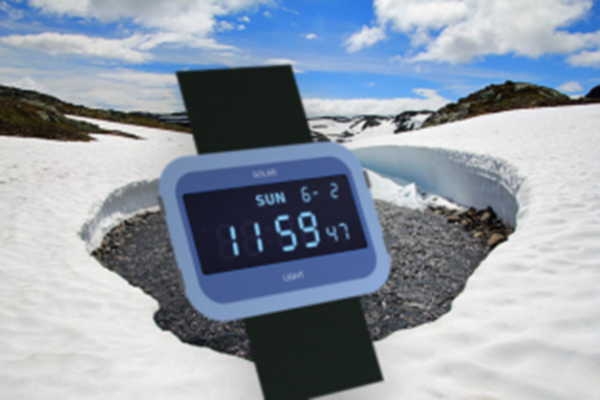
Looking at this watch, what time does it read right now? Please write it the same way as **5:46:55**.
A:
**11:59:47**
